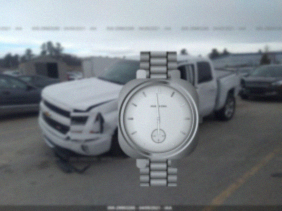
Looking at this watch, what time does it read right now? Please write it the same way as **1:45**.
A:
**5:59**
